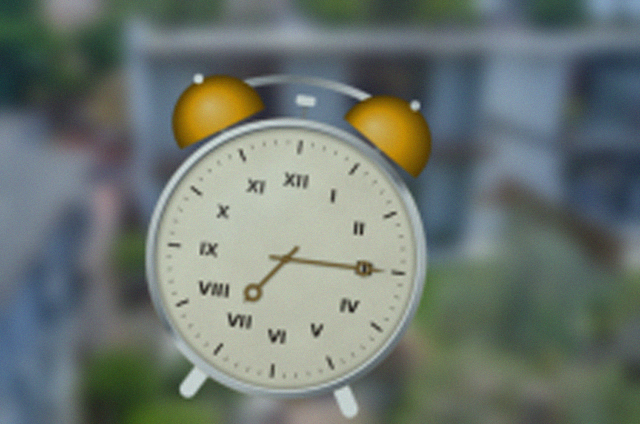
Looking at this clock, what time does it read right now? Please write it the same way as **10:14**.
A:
**7:15**
